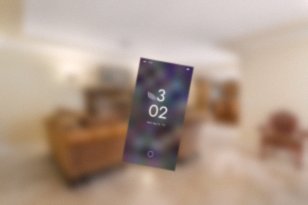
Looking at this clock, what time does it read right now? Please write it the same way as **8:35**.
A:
**3:02**
